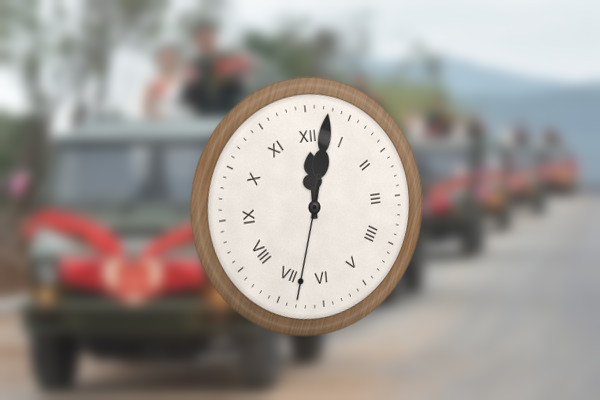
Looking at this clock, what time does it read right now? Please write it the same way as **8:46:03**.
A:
**12:02:33**
